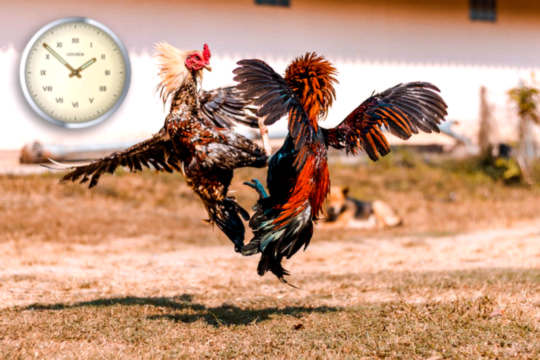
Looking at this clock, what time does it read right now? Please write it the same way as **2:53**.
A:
**1:52**
